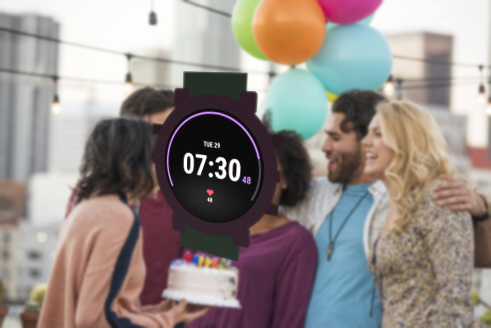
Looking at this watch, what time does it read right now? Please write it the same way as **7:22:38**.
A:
**7:30:48**
